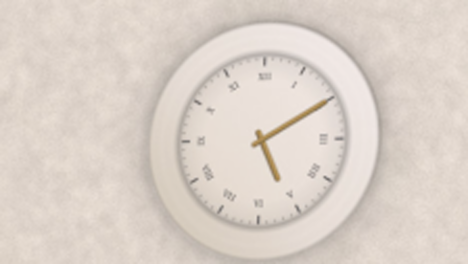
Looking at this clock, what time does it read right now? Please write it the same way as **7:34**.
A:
**5:10**
